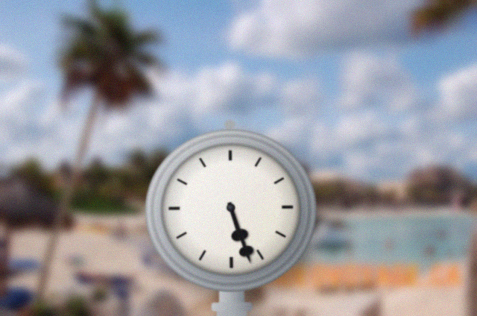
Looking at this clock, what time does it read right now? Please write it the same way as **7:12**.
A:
**5:27**
